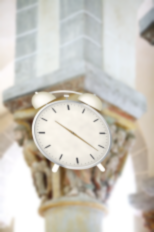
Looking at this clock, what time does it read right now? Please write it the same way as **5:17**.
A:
**10:22**
